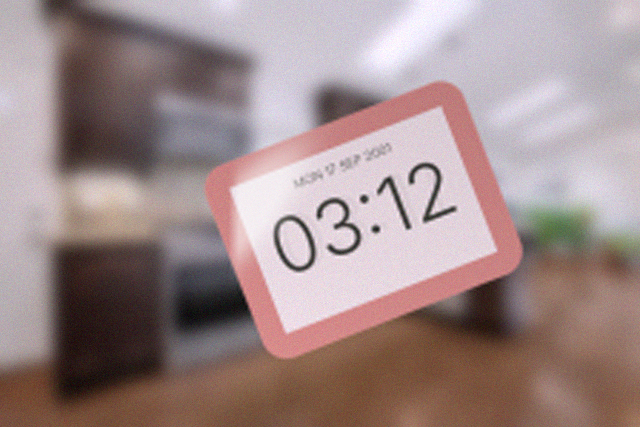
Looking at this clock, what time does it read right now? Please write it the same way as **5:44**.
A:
**3:12**
